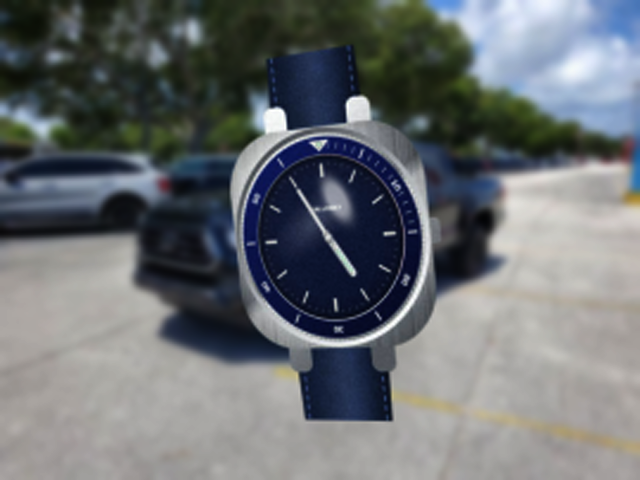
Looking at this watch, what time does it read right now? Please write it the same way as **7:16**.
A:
**4:55**
